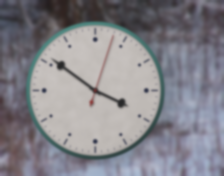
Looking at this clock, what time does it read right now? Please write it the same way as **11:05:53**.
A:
**3:51:03**
